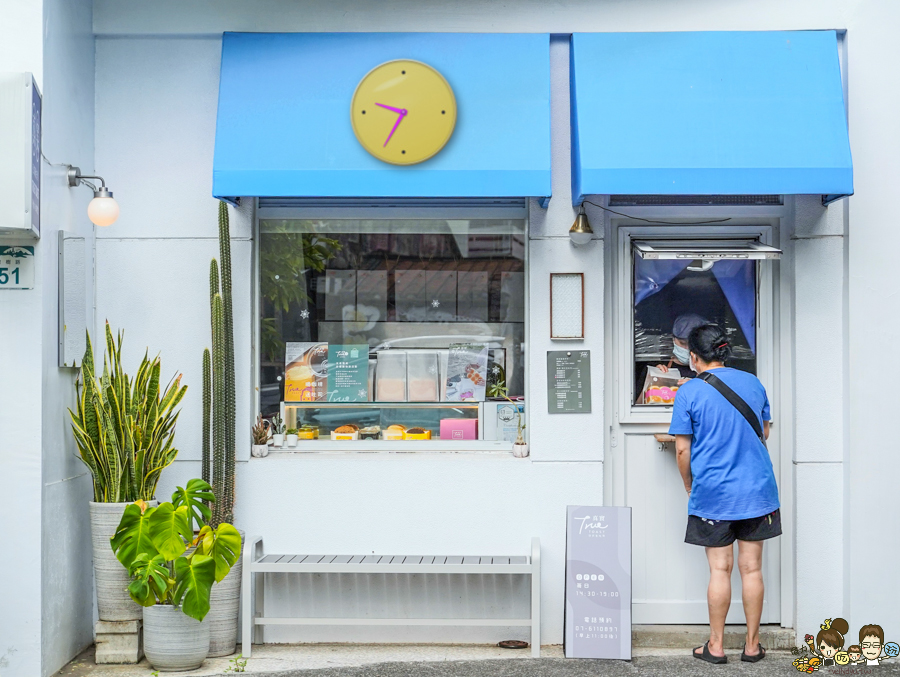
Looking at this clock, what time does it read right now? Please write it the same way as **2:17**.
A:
**9:35**
